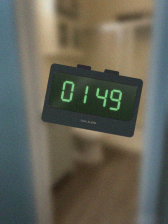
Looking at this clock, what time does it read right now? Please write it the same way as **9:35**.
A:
**1:49**
